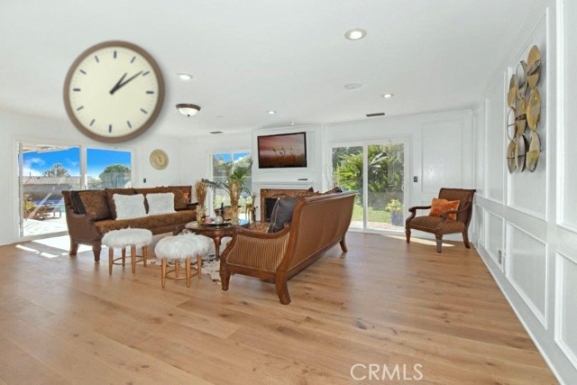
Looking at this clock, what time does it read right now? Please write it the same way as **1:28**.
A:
**1:09**
